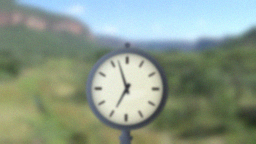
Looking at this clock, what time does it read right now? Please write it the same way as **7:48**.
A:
**6:57**
